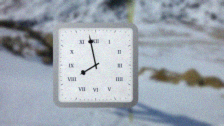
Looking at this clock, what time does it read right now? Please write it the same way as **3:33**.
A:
**7:58**
